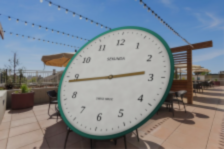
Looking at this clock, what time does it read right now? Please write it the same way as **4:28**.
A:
**2:44**
